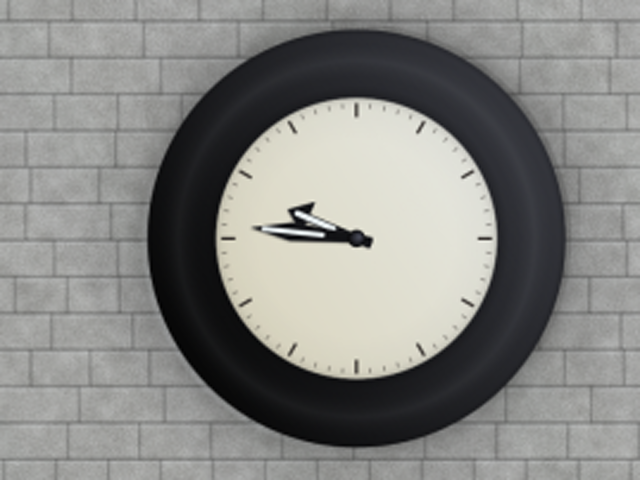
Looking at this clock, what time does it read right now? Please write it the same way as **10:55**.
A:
**9:46**
